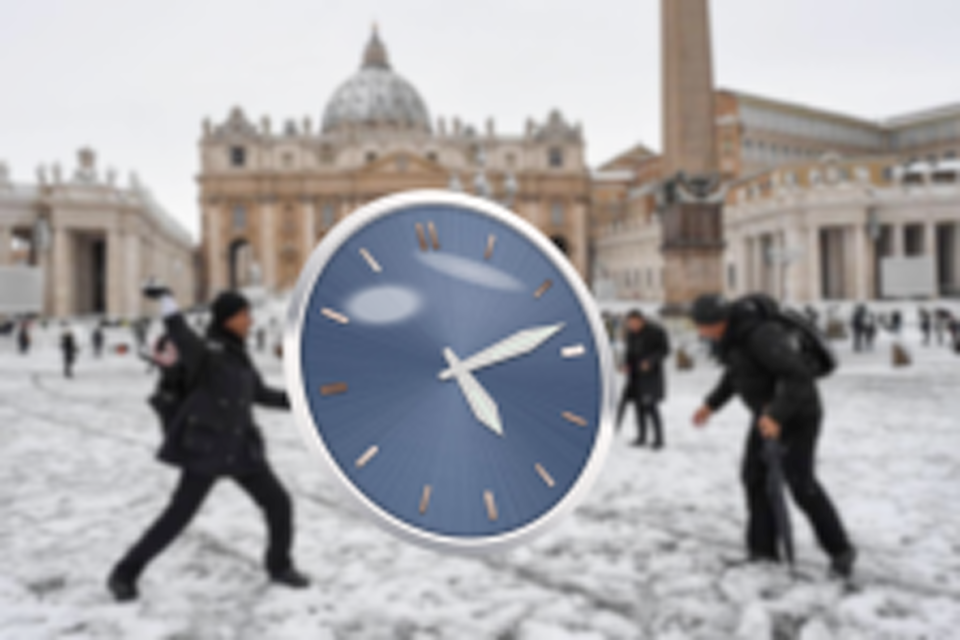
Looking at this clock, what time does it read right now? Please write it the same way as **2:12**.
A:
**5:13**
